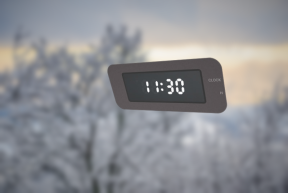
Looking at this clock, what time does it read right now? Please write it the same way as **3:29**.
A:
**11:30**
